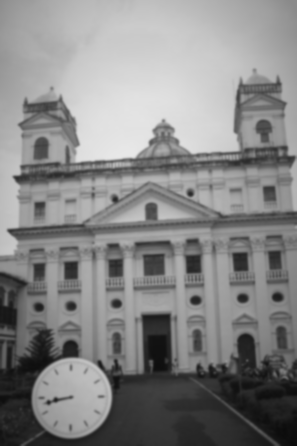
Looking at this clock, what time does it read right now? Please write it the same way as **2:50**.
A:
**8:43**
